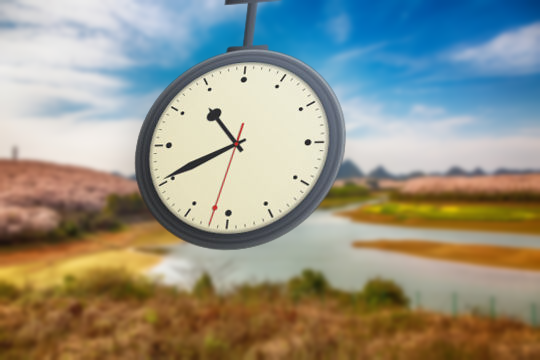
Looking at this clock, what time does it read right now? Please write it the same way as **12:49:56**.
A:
**10:40:32**
